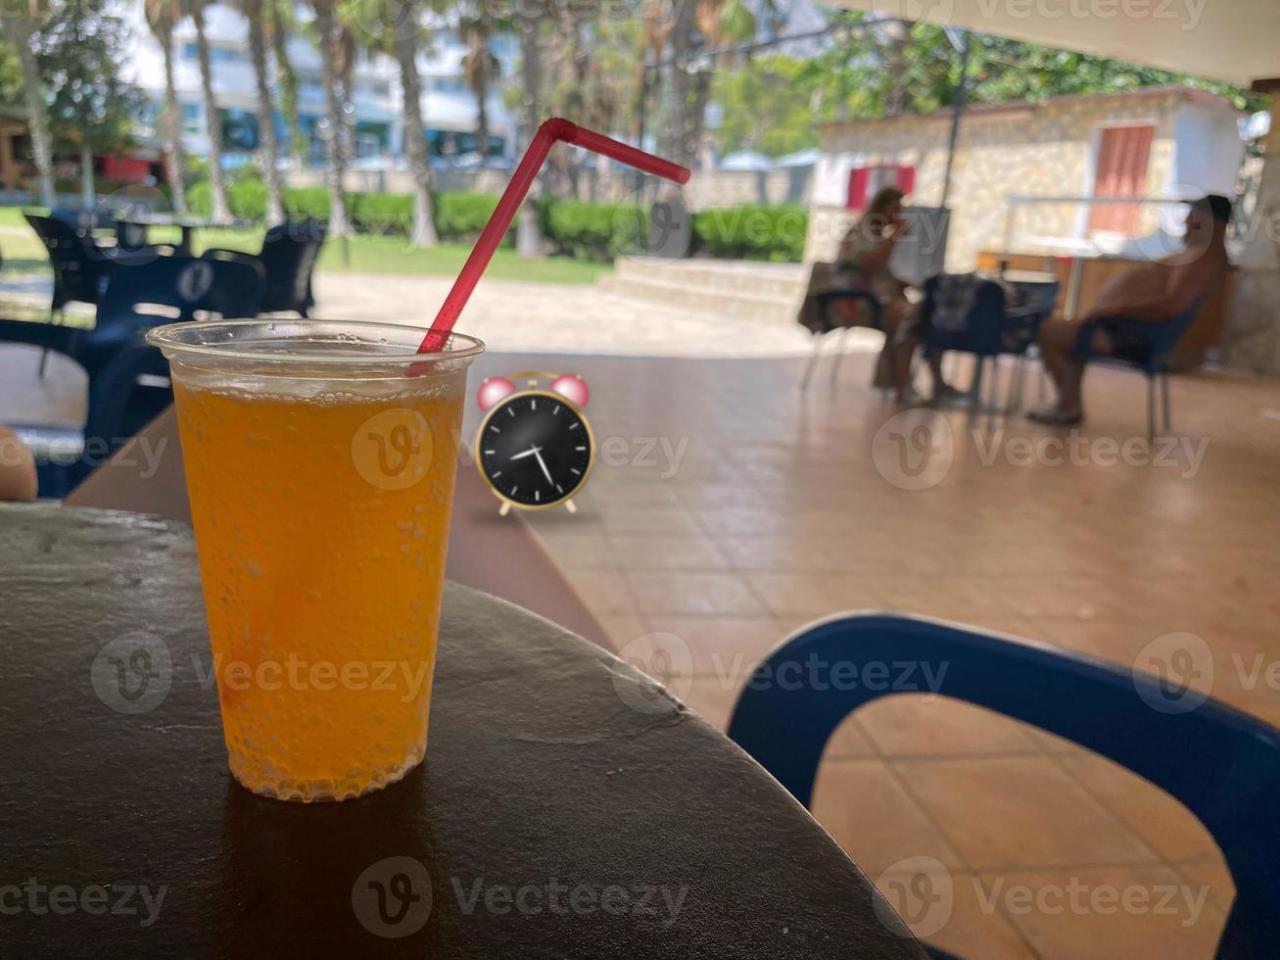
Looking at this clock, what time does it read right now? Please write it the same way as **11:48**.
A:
**8:26**
